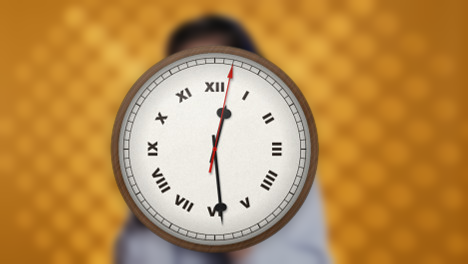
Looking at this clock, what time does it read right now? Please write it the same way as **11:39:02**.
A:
**12:29:02**
